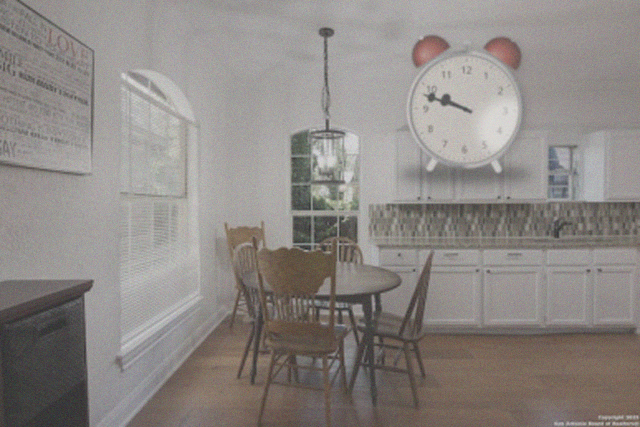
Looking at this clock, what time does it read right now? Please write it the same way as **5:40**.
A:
**9:48**
